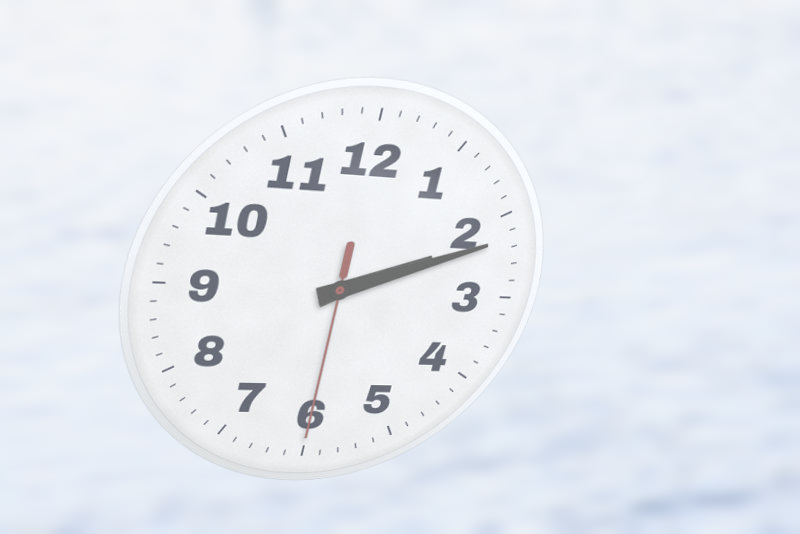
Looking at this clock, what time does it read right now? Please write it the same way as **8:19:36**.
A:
**2:11:30**
